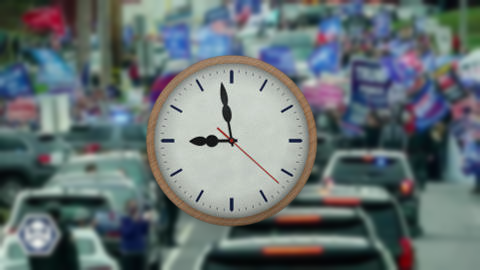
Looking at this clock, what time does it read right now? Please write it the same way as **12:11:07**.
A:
**8:58:22**
